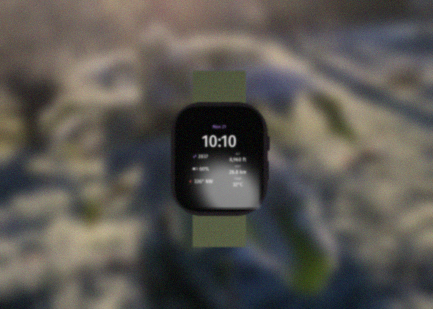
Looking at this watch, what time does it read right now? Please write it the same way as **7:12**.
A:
**10:10**
